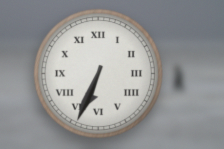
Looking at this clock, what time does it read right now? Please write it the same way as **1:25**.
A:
**6:34**
